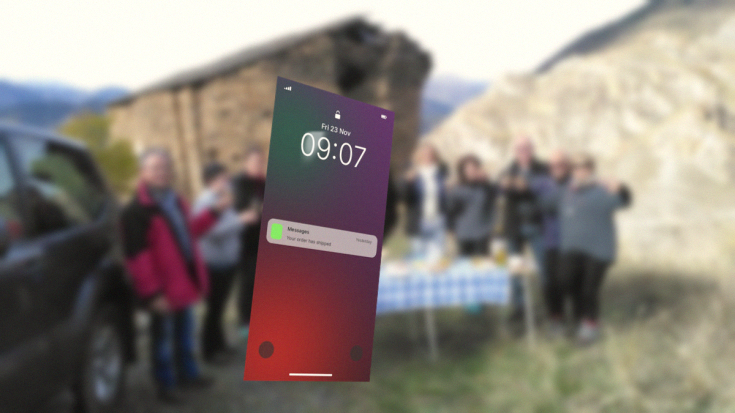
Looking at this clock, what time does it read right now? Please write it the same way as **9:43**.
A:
**9:07**
